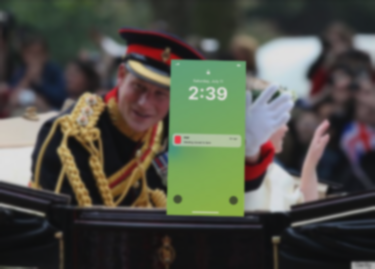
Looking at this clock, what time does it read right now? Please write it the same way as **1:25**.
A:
**2:39**
